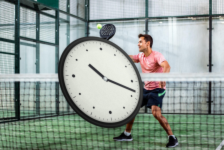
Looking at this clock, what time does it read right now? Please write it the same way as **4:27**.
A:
**10:18**
